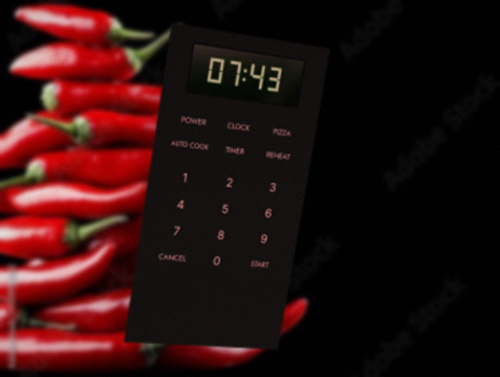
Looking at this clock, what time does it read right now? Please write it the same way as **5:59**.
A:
**7:43**
